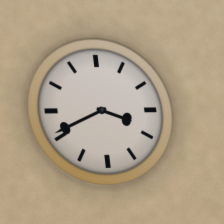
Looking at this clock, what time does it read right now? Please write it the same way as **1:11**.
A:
**3:41**
